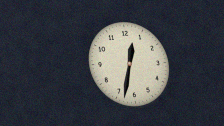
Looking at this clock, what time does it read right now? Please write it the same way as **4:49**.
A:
**12:33**
